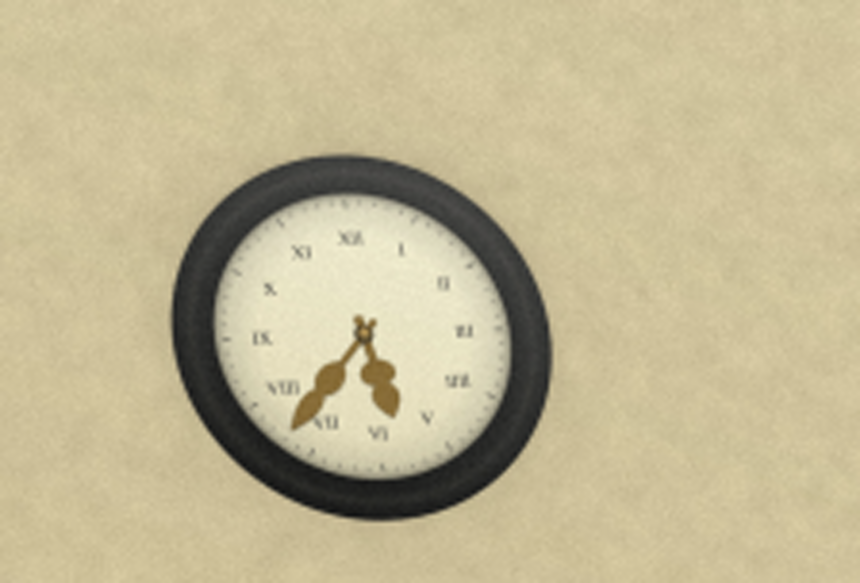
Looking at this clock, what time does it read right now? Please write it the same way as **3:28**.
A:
**5:37**
